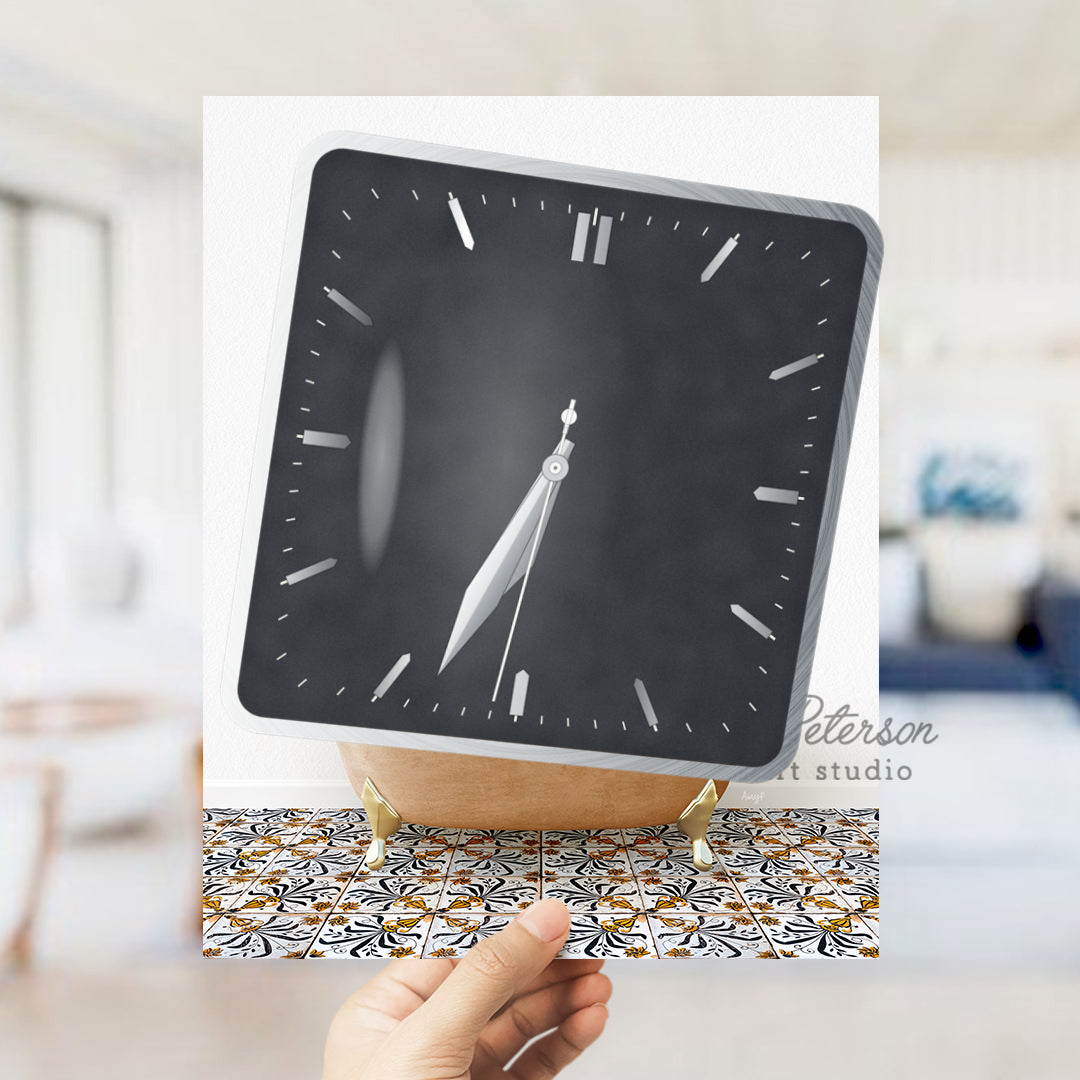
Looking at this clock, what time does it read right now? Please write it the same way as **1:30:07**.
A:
**6:33:31**
